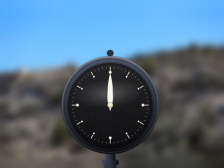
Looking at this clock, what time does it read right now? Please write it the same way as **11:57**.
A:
**12:00**
